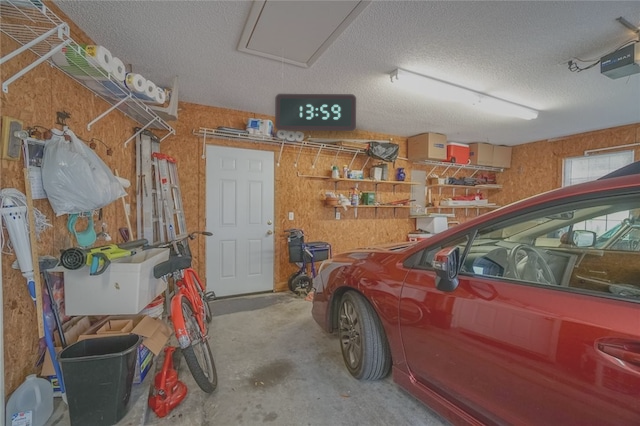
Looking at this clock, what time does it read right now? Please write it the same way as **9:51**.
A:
**13:59**
